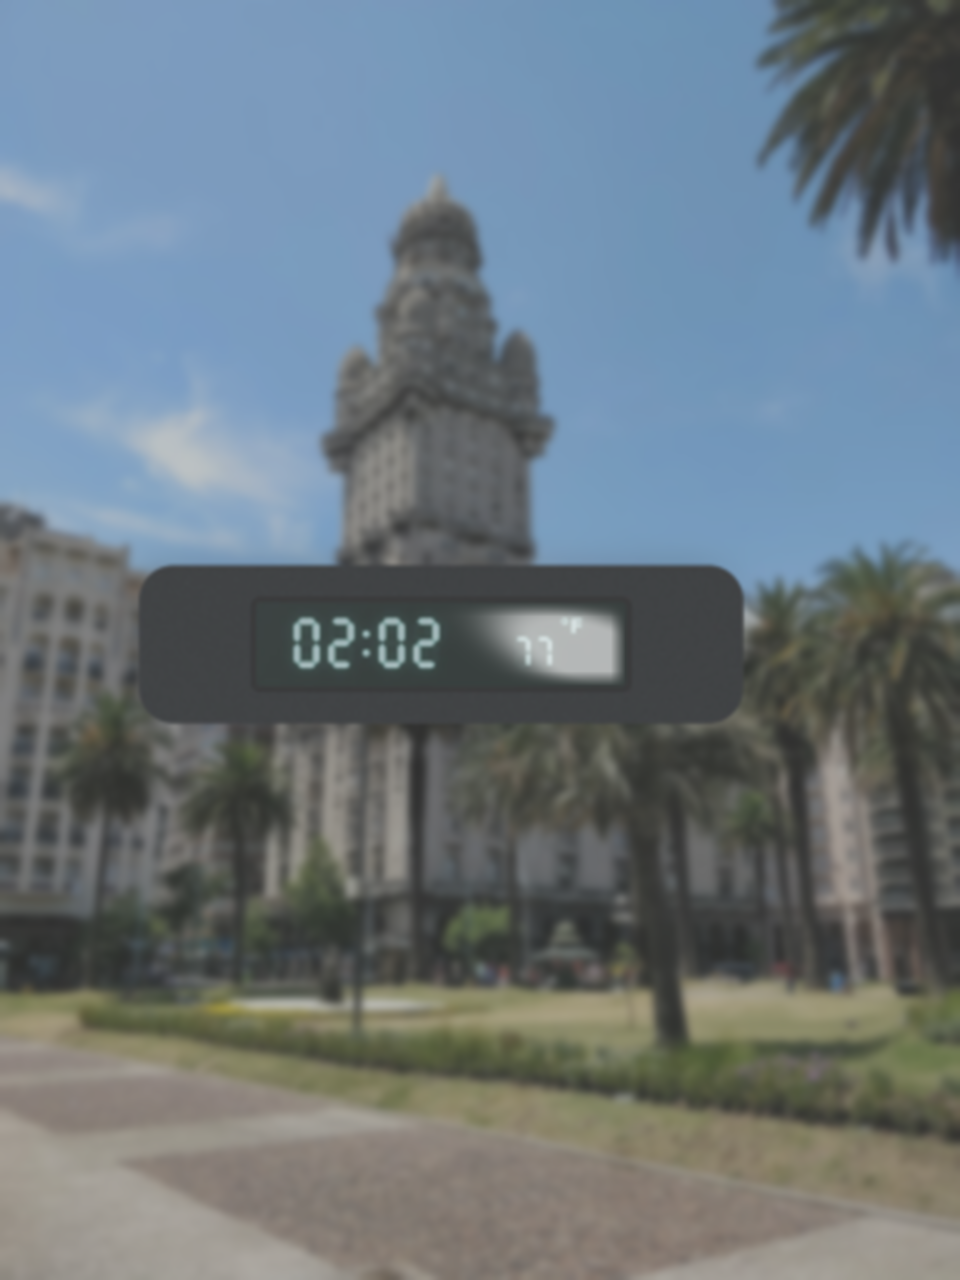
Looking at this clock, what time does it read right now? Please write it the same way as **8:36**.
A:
**2:02**
